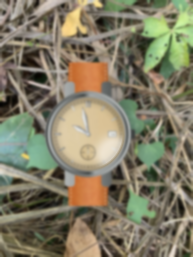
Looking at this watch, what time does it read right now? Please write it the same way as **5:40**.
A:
**9:58**
